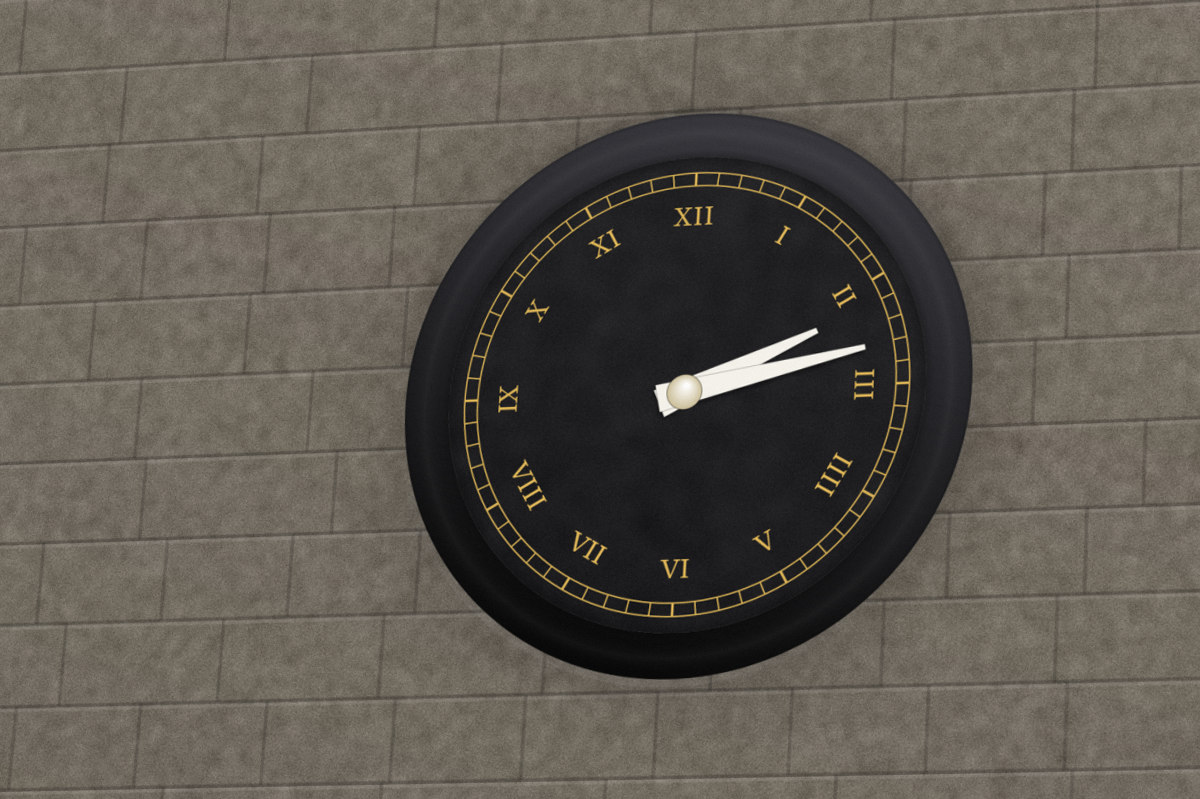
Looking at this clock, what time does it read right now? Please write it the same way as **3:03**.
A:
**2:13**
